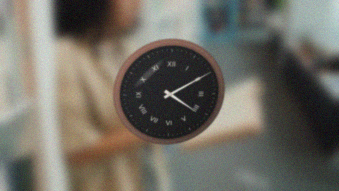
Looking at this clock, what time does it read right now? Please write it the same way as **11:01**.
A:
**4:10**
